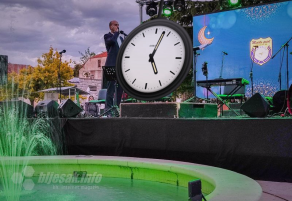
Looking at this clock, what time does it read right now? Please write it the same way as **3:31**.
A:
**5:03**
